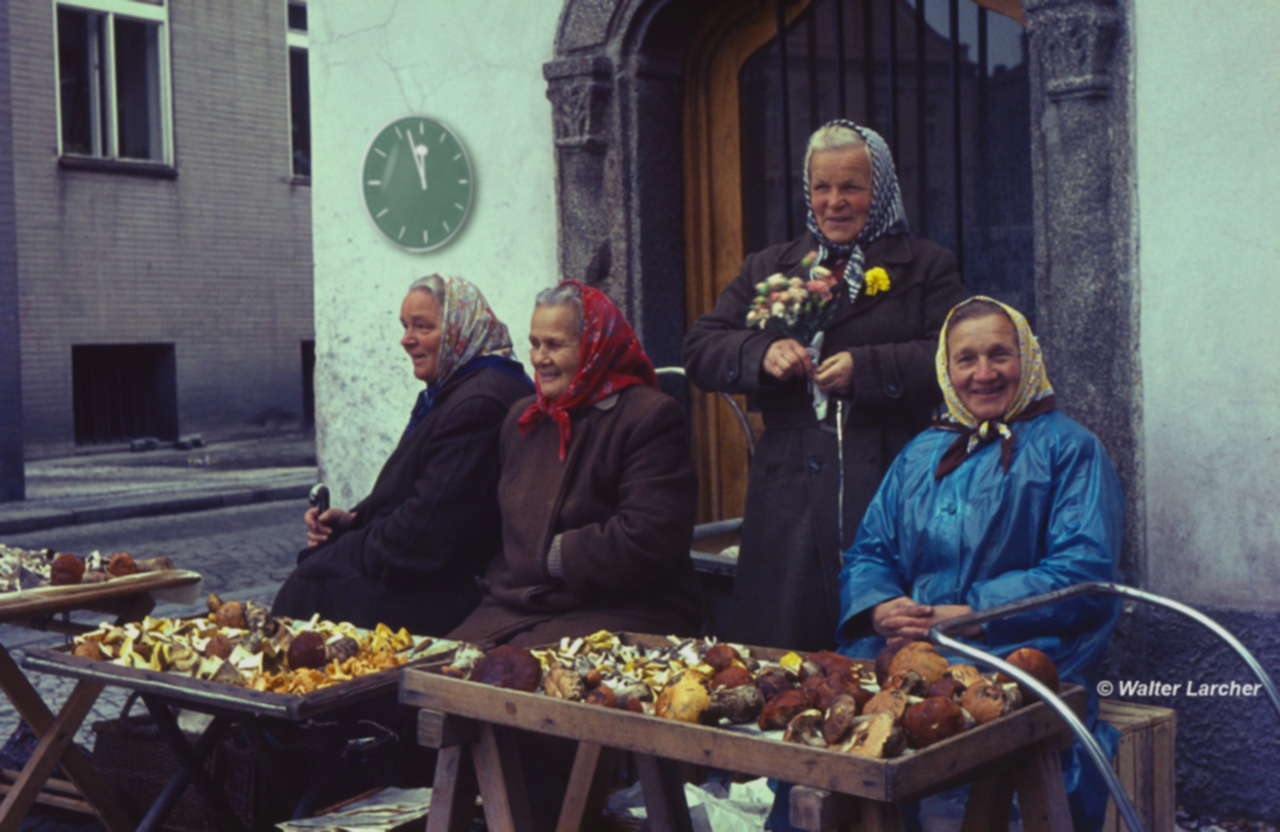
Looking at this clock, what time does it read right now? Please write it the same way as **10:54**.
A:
**11:57**
